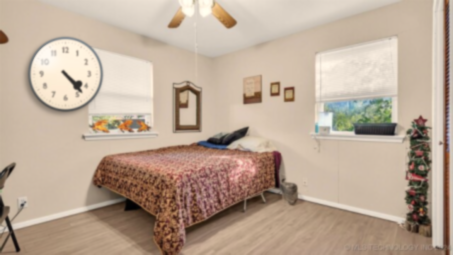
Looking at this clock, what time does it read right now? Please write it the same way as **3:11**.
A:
**4:23**
